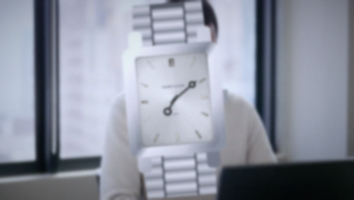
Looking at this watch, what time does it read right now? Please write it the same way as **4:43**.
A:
**7:09**
